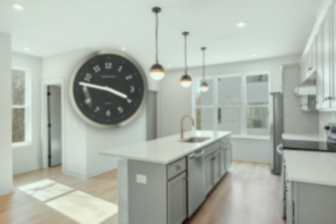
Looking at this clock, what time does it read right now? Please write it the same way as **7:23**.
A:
**3:47**
